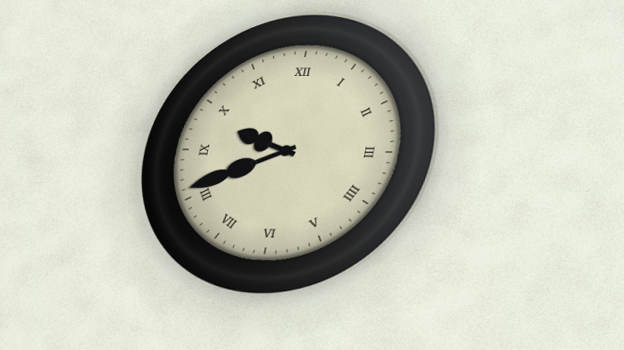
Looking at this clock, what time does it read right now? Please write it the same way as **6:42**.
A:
**9:41**
